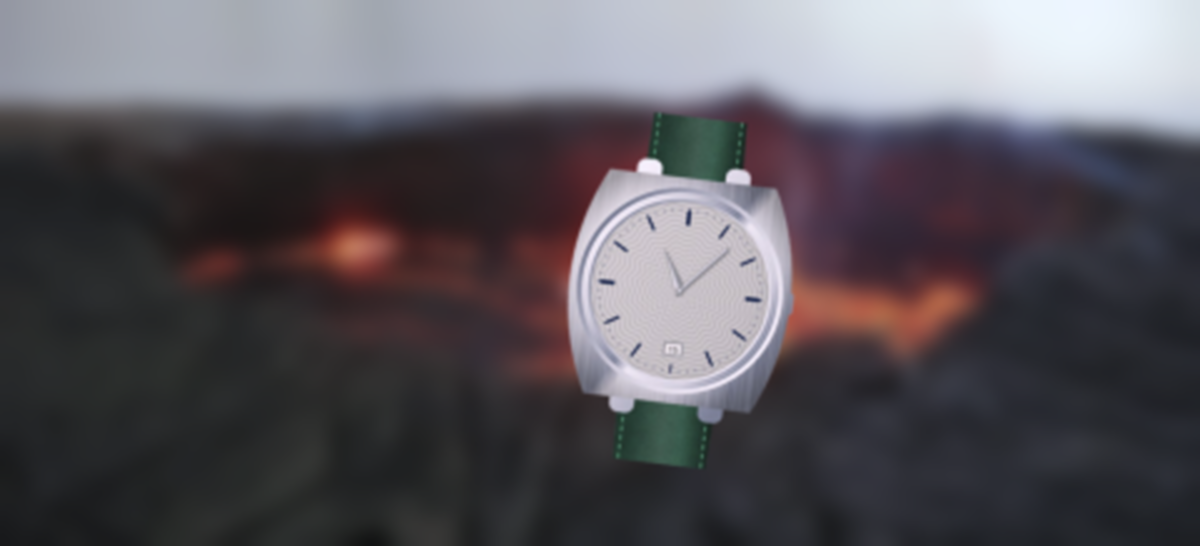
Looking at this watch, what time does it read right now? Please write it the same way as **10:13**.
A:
**11:07**
